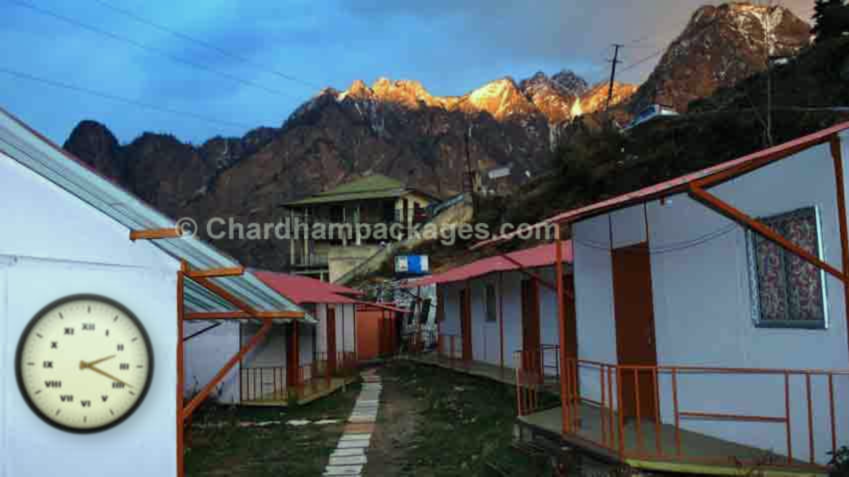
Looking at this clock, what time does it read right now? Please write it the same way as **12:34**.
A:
**2:19**
